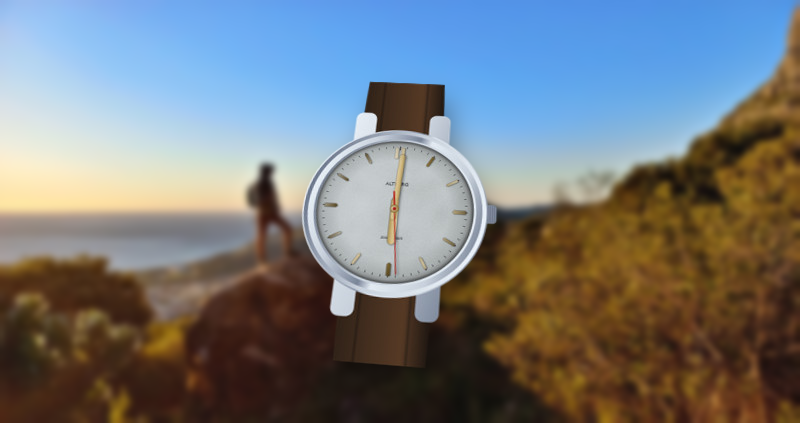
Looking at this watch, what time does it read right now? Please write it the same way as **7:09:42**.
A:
**6:00:29**
